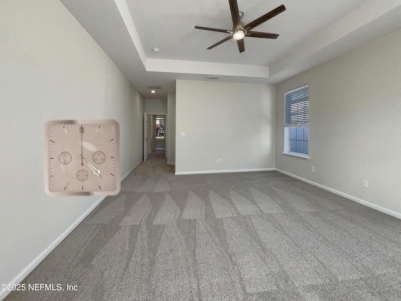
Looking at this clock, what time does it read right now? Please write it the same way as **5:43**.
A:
**4:23**
